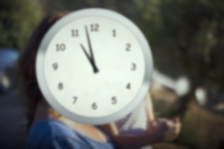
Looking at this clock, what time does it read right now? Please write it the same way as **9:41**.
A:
**10:58**
